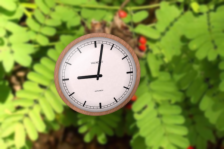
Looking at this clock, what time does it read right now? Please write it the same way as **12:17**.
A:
**9:02**
